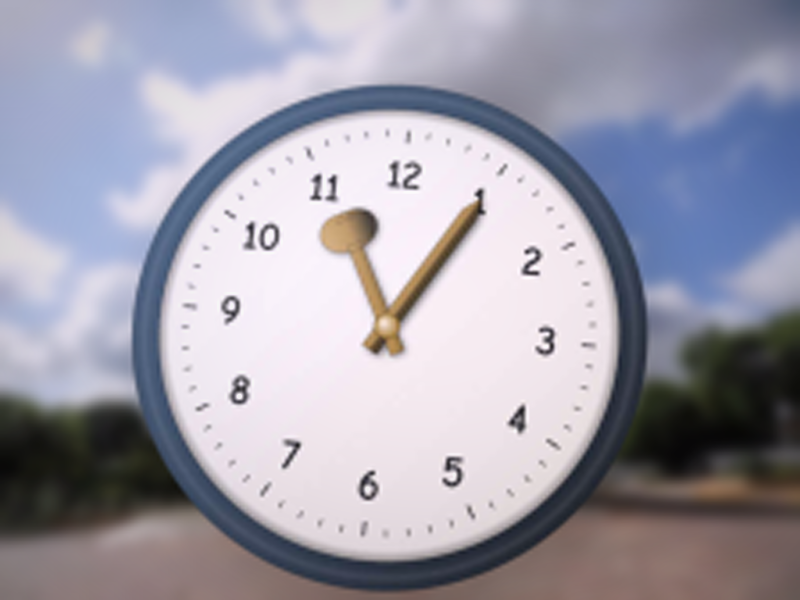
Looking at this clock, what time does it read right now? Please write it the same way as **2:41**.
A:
**11:05**
